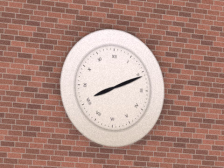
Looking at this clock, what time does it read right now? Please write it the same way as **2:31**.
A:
**8:11**
